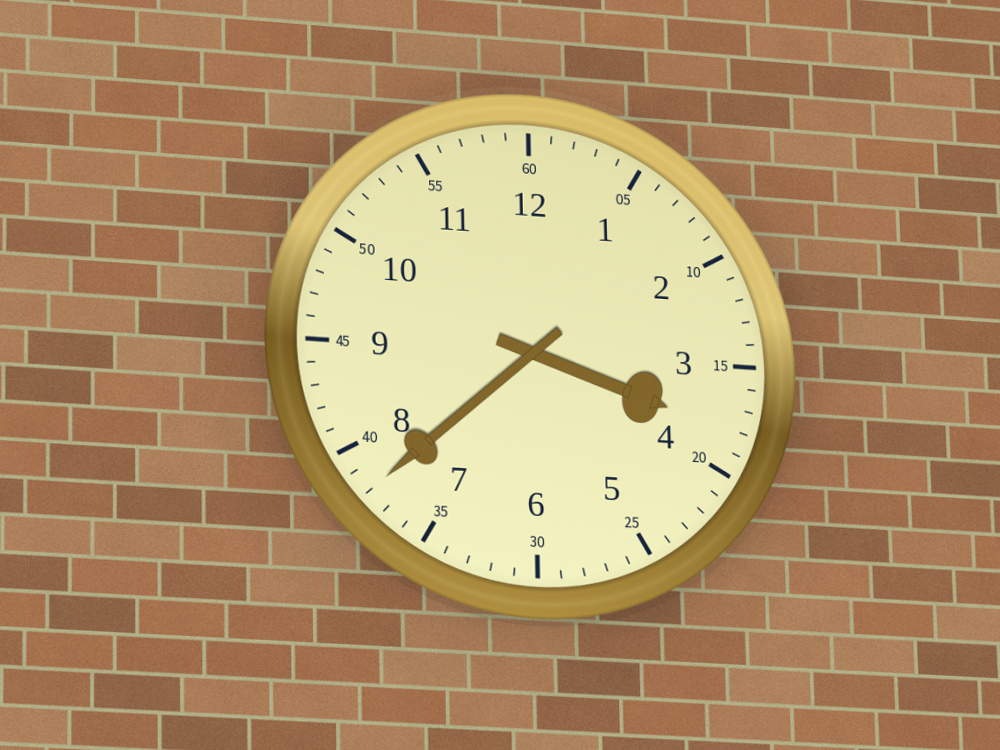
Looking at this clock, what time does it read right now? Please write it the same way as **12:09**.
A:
**3:38**
